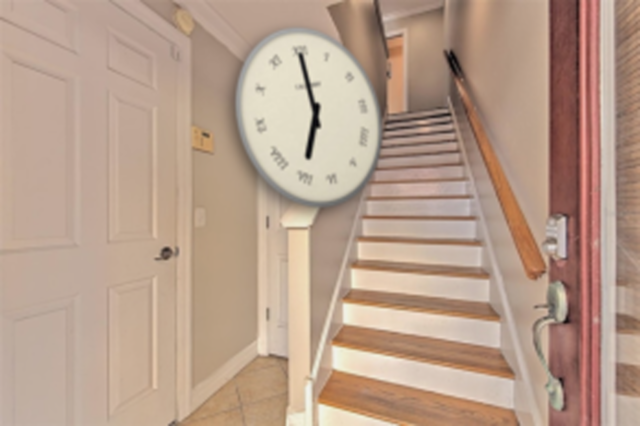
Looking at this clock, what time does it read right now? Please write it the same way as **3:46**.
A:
**7:00**
